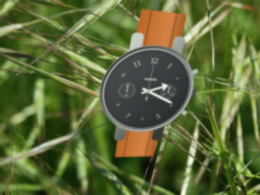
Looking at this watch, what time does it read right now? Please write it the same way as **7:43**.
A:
**2:19**
